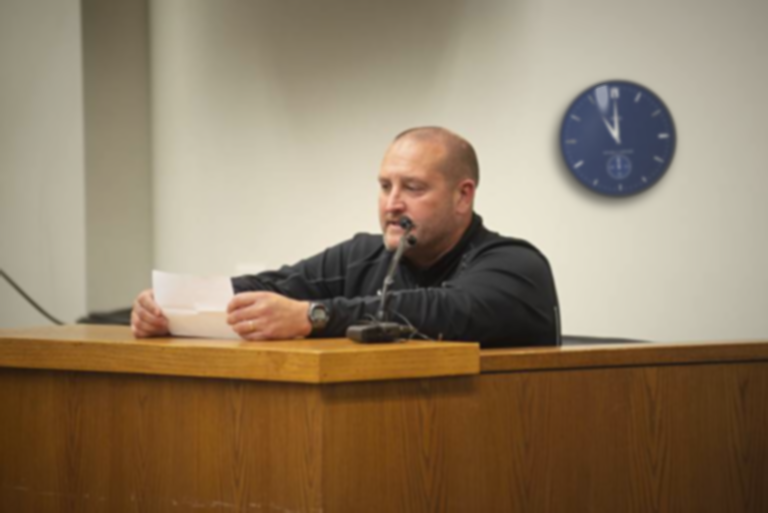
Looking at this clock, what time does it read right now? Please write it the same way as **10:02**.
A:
**11:00**
